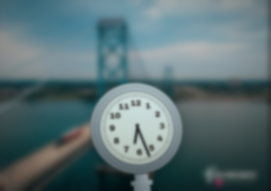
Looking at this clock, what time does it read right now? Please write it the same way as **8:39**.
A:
**6:27**
